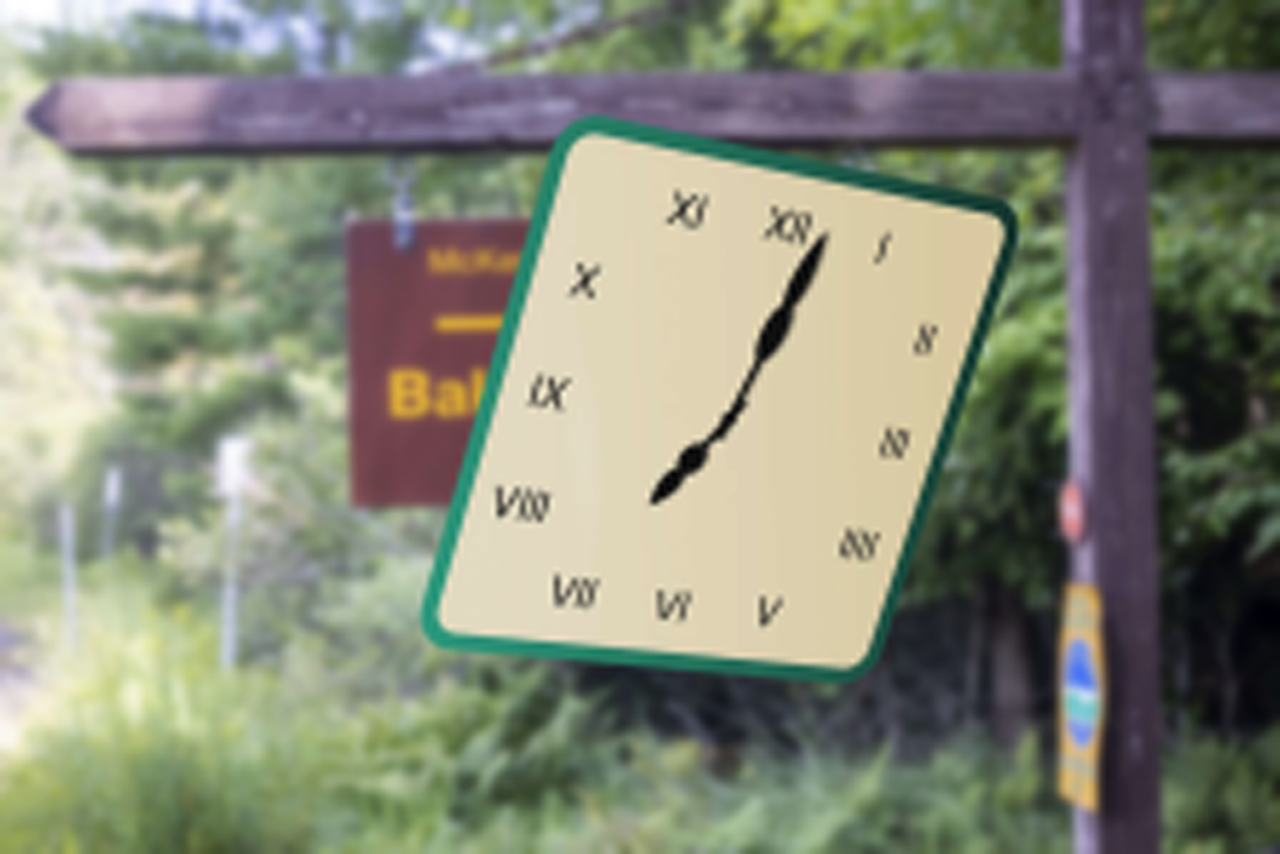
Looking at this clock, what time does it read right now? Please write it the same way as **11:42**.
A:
**7:02**
